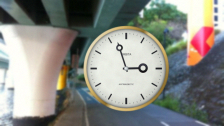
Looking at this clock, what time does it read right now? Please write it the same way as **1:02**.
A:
**2:57**
